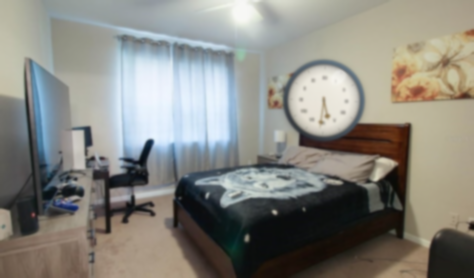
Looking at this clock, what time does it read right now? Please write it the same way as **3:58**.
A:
**5:31**
